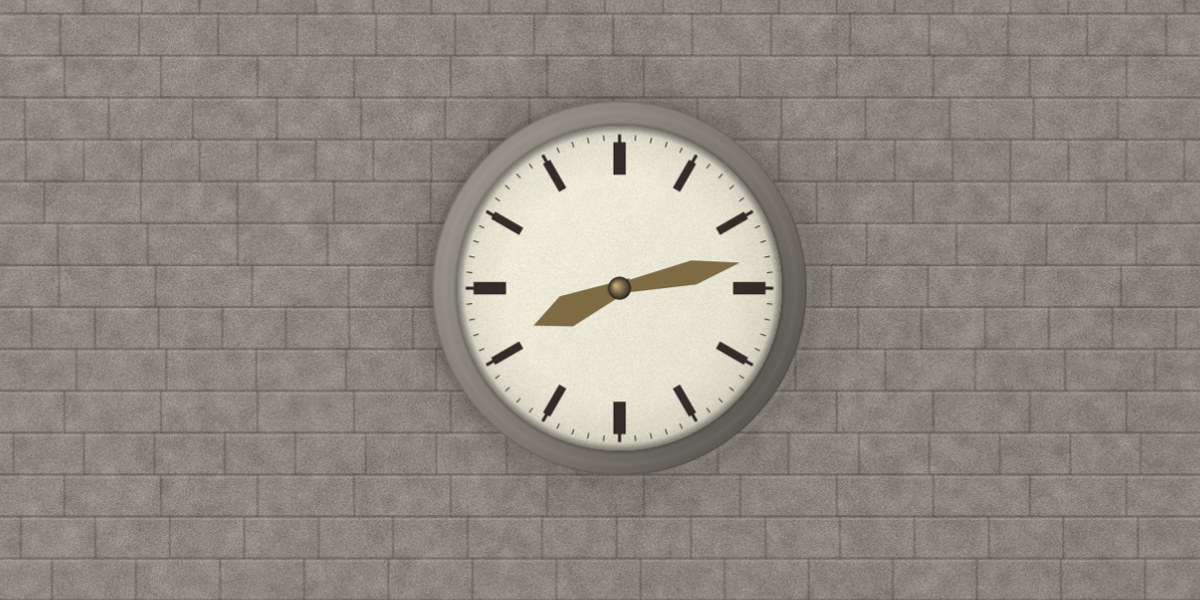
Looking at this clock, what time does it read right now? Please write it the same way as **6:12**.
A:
**8:13**
